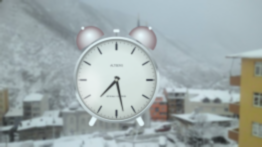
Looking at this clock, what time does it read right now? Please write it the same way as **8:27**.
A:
**7:28**
